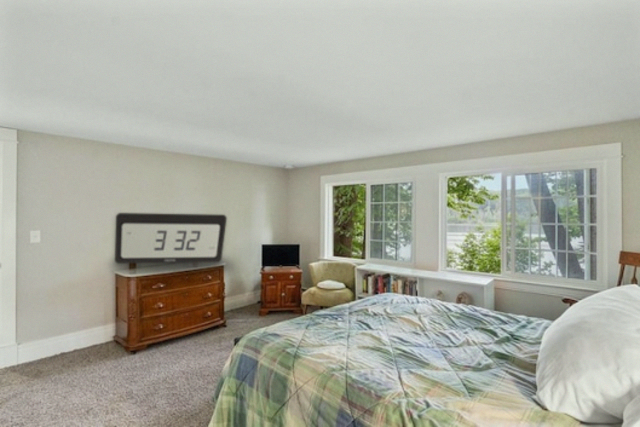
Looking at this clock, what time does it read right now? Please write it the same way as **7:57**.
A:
**3:32**
